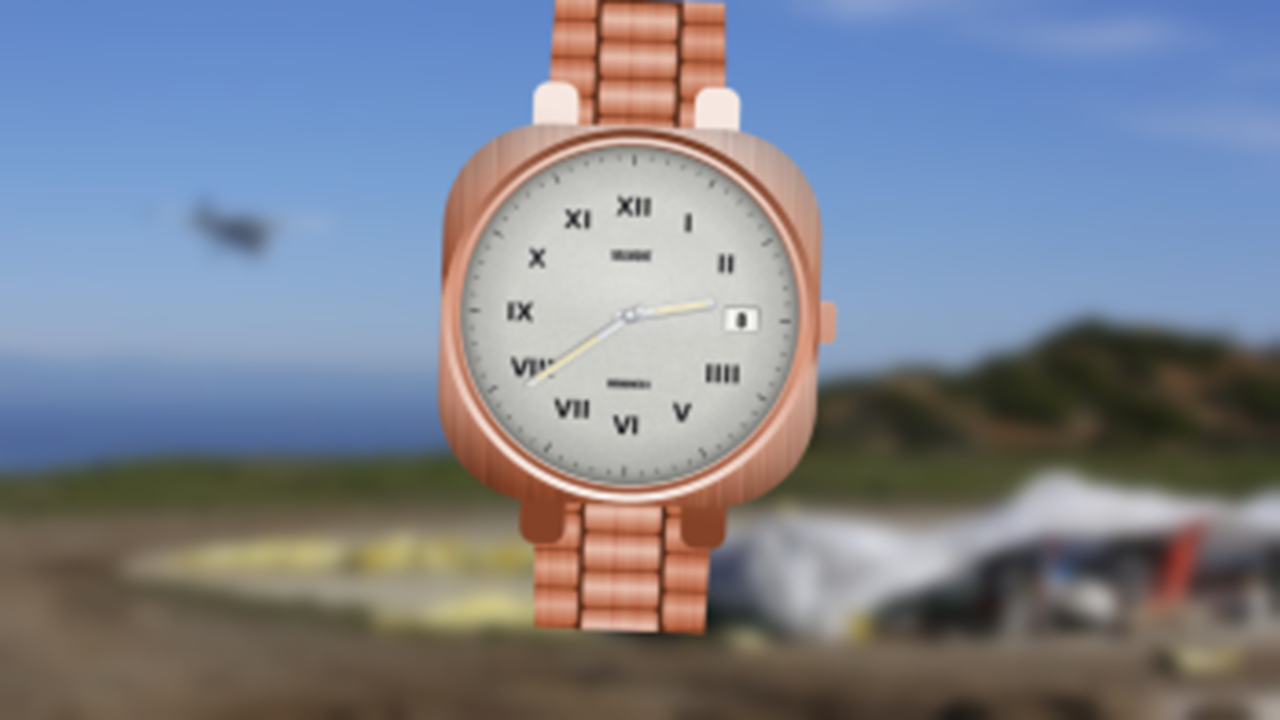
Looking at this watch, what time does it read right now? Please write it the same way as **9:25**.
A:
**2:39**
